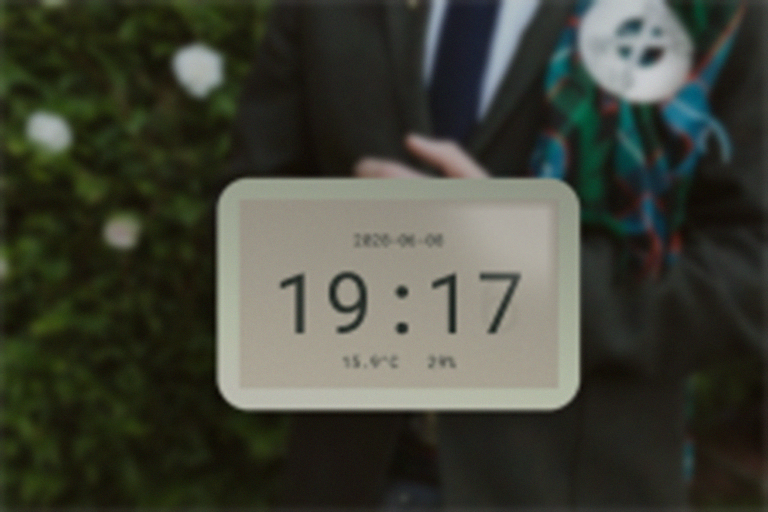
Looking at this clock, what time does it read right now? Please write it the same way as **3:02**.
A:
**19:17**
